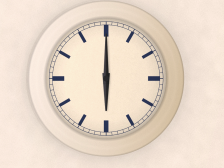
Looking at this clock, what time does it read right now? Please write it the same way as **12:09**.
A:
**6:00**
